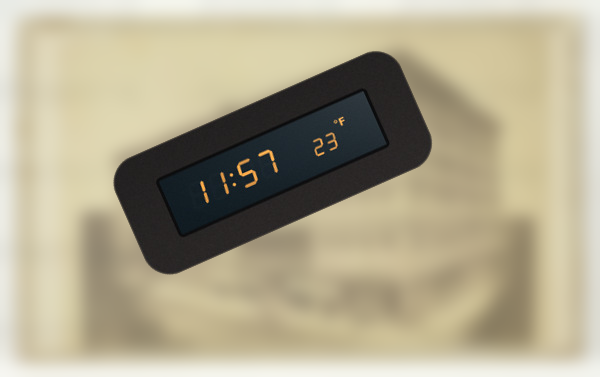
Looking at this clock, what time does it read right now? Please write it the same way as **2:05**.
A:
**11:57**
